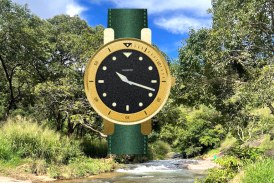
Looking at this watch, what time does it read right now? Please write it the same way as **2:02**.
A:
**10:18**
